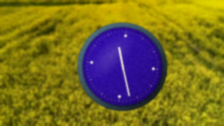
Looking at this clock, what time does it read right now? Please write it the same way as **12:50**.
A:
**11:27**
